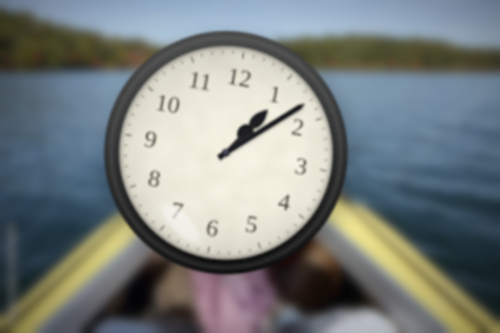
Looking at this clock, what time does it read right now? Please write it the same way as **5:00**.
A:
**1:08**
